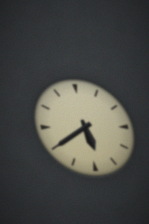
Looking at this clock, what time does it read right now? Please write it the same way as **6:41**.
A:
**5:40**
